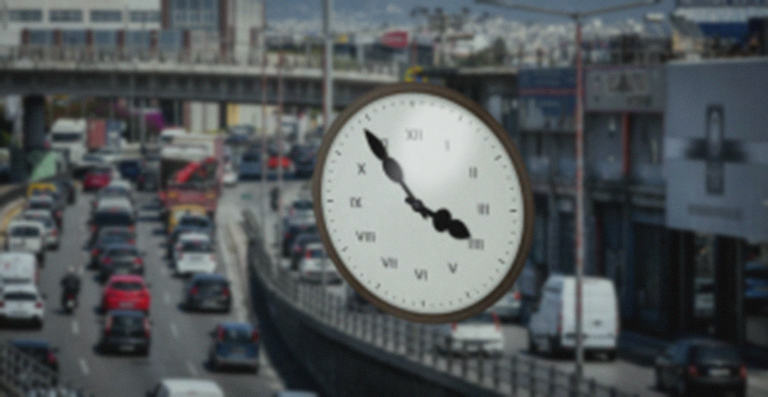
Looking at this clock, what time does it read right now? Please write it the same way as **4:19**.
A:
**3:54**
